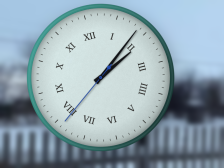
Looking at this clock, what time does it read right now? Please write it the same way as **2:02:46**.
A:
**2:08:39**
